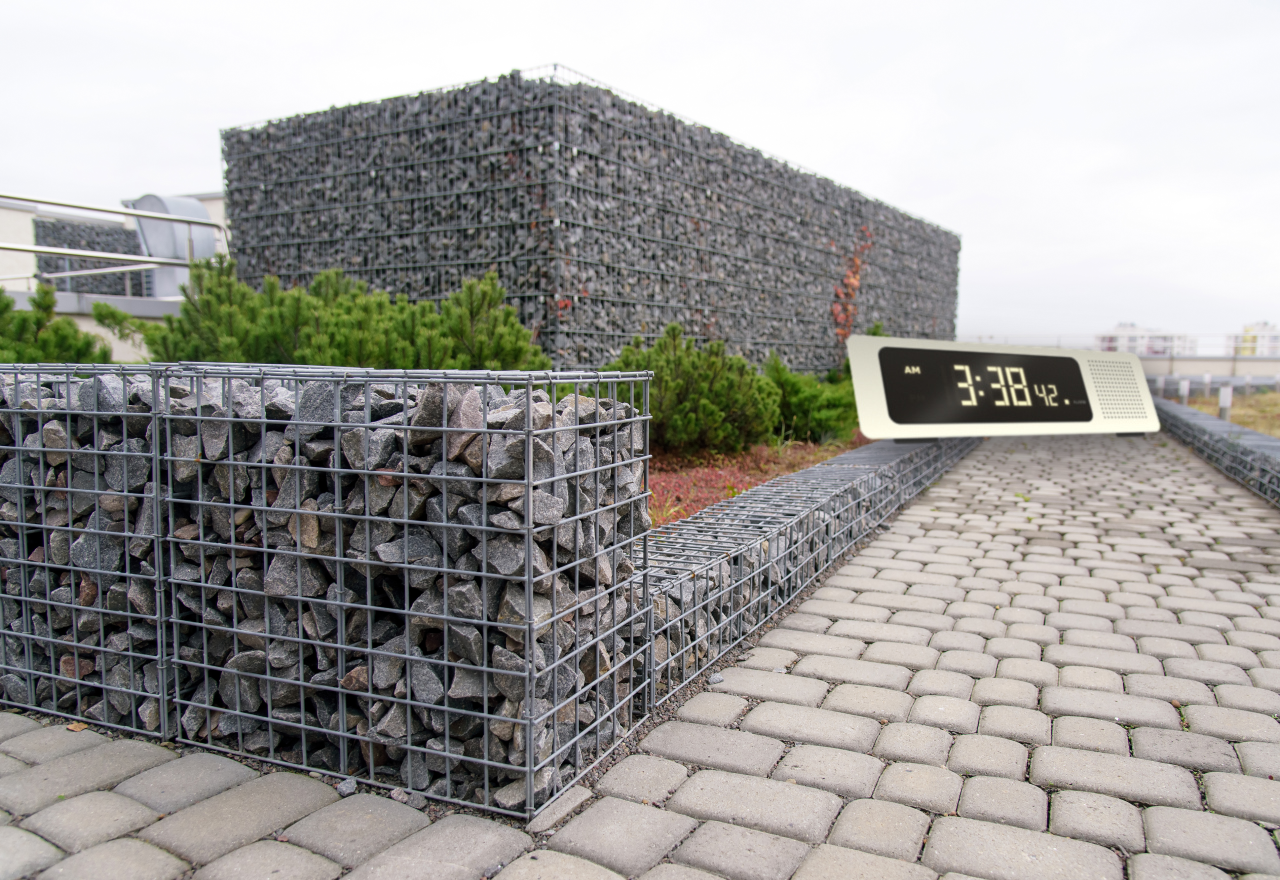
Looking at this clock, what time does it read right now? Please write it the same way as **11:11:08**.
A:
**3:38:42**
